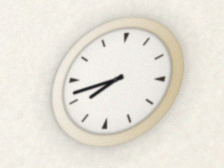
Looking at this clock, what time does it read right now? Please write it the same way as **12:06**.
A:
**7:42**
